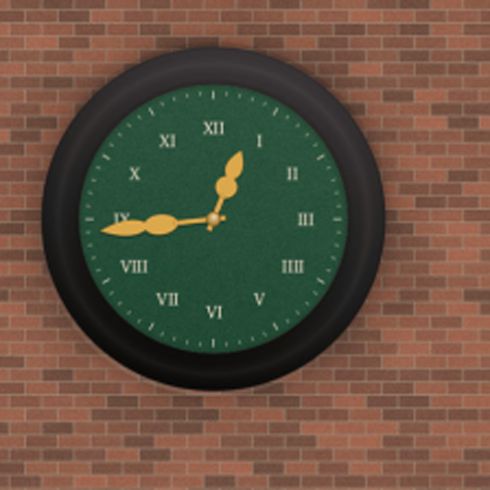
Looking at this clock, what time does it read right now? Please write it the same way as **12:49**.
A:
**12:44**
